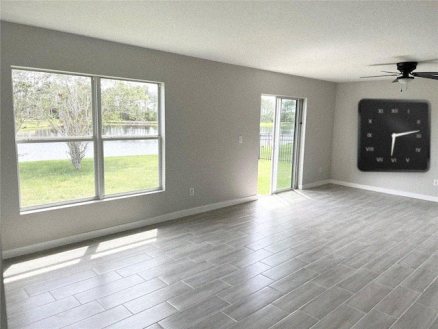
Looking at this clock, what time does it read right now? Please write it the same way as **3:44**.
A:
**6:13**
